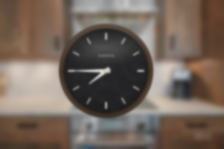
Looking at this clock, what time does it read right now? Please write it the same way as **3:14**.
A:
**7:45**
